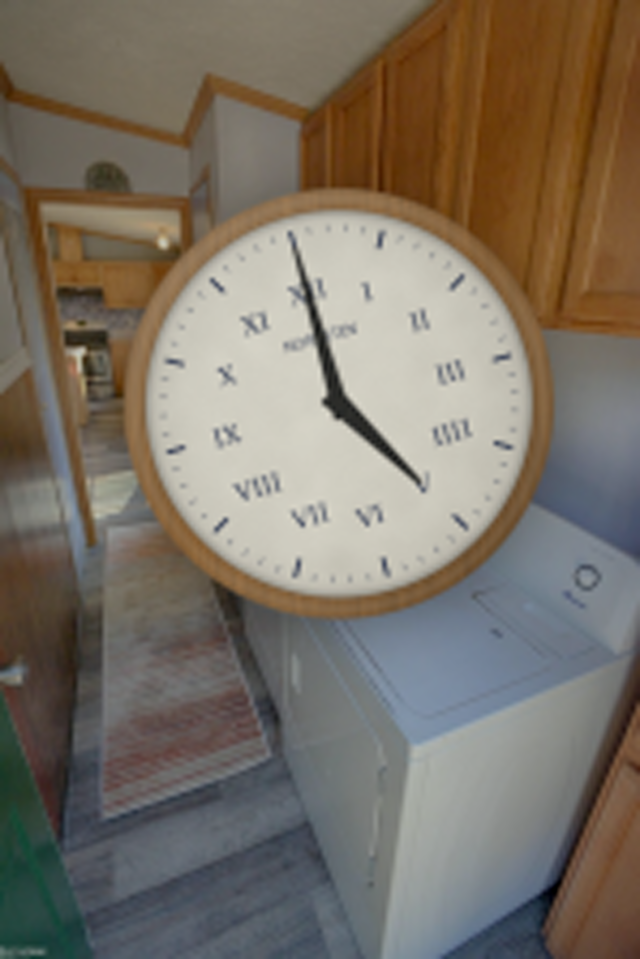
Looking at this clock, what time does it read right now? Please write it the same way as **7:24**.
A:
**5:00**
